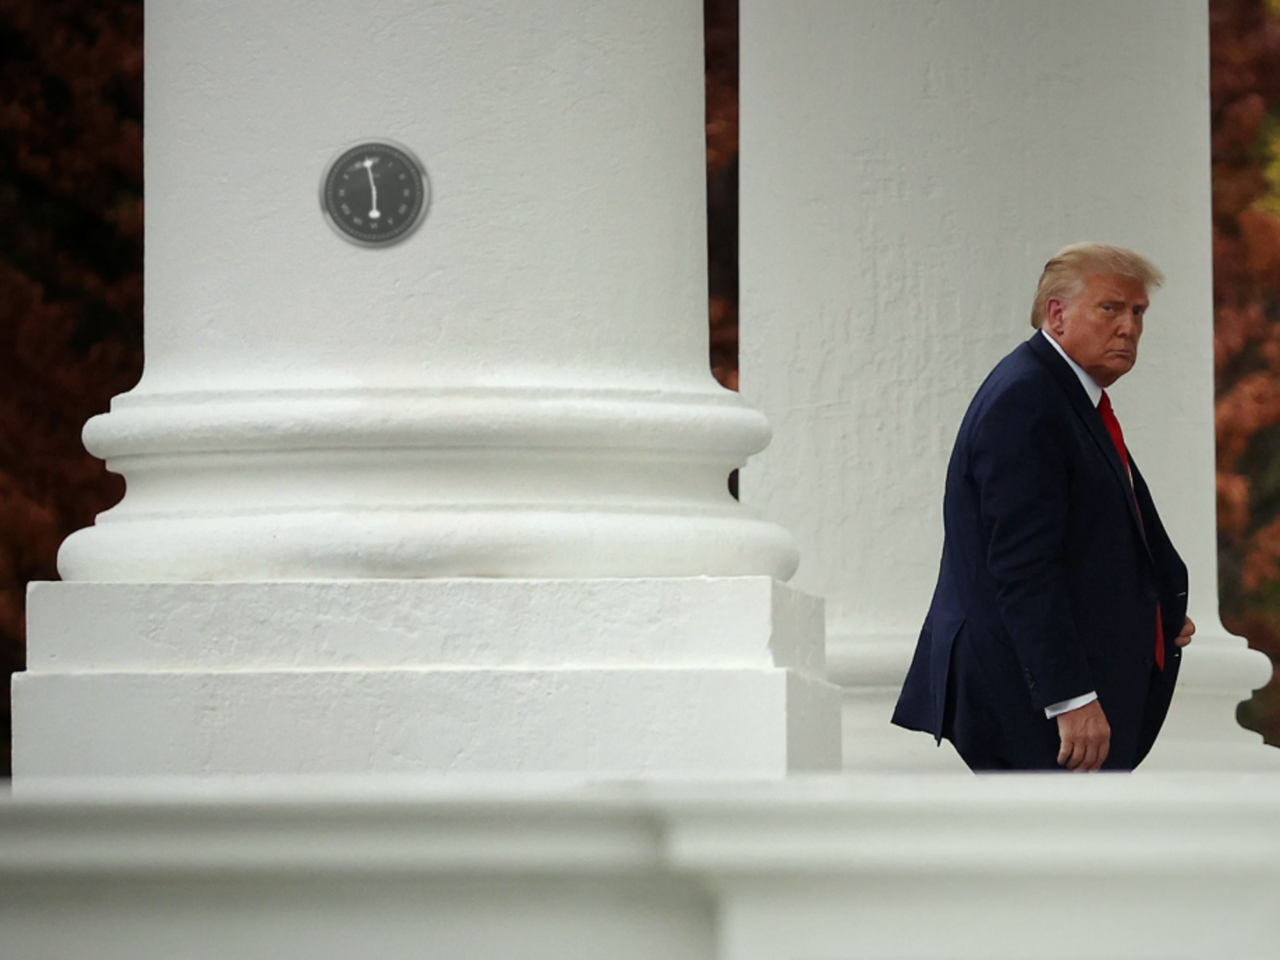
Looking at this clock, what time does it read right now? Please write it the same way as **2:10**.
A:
**5:58**
